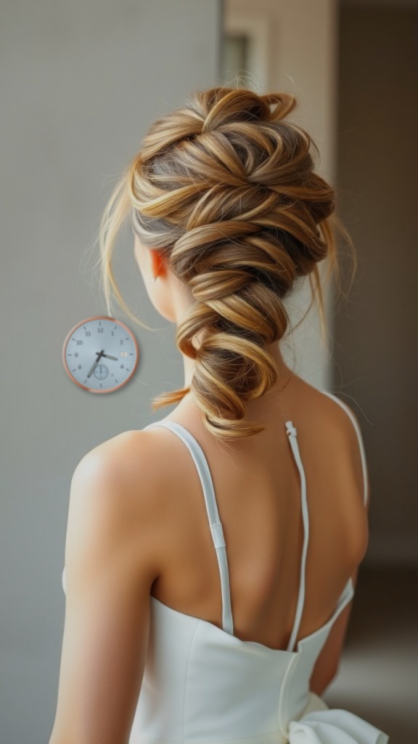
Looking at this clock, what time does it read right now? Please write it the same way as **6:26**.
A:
**3:35**
